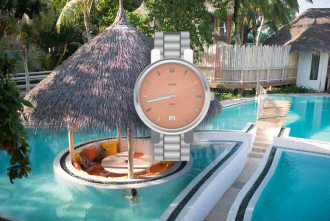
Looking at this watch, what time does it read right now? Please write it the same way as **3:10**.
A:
**8:43**
